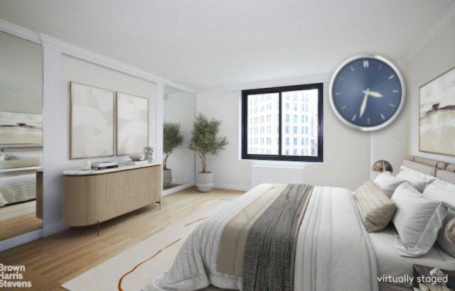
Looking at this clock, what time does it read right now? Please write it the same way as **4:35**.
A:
**3:33**
